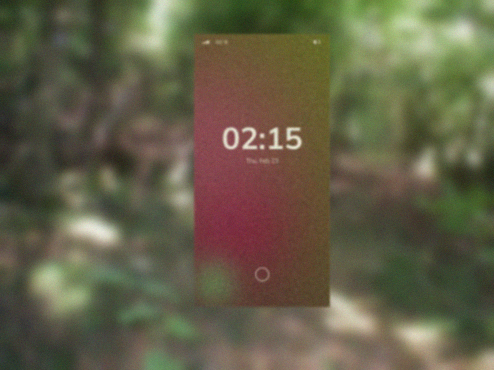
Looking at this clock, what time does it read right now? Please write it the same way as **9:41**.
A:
**2:15**
